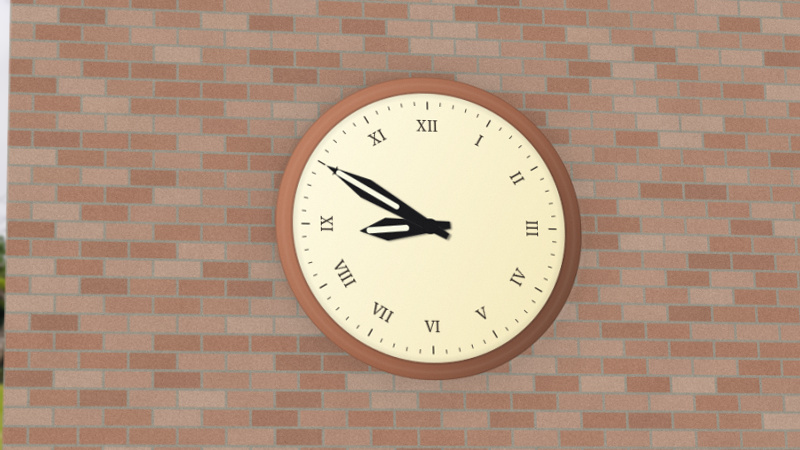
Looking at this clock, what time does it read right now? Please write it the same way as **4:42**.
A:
**8:50**
